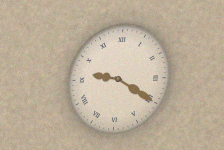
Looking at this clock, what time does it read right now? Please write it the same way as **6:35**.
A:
**9:20**
